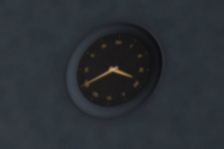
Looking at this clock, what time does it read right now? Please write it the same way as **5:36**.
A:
**3:40**
